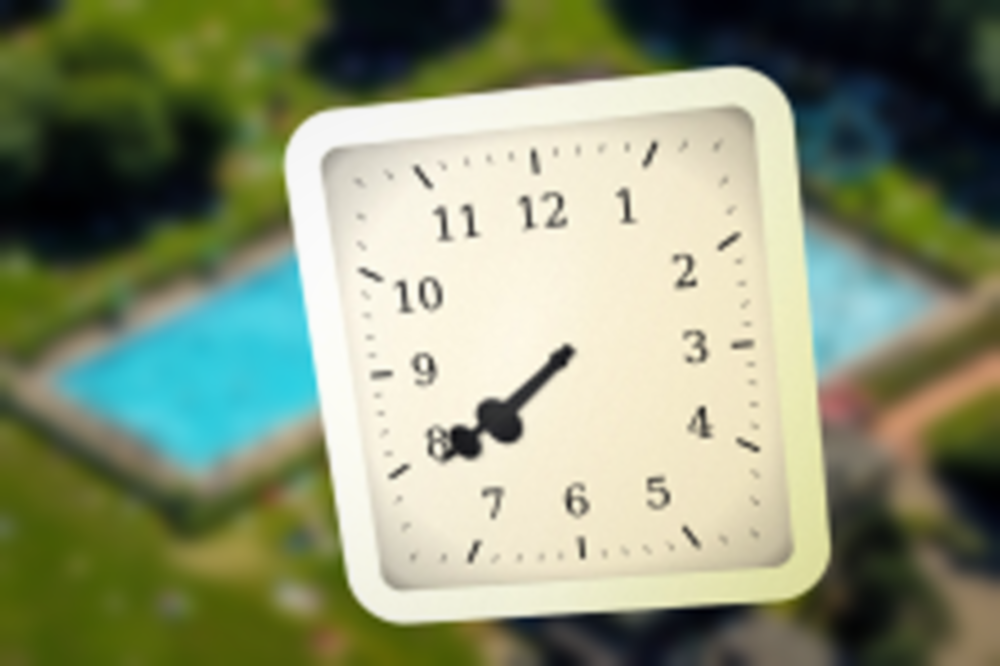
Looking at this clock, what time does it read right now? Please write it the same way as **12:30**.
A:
**7:39**
